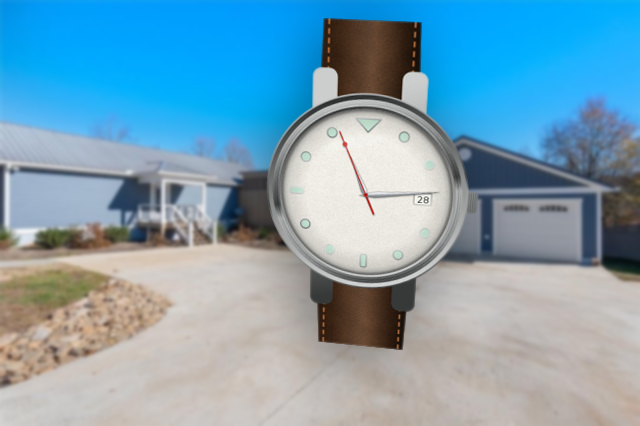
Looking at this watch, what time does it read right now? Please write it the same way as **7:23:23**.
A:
**11:13:56**
